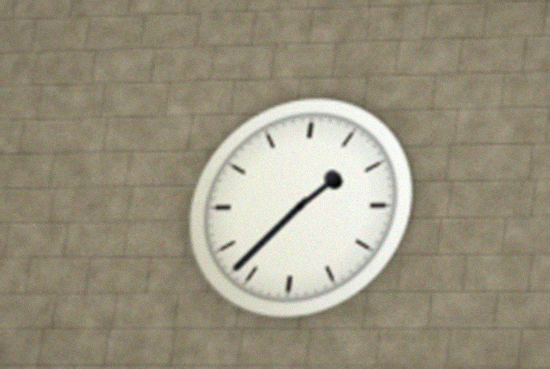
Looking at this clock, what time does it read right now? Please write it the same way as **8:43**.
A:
**1:37**
